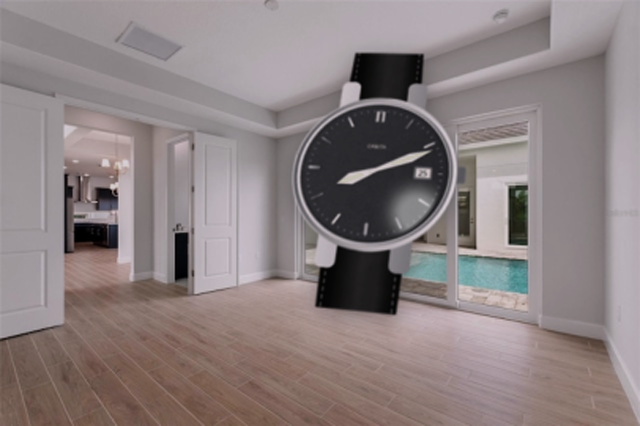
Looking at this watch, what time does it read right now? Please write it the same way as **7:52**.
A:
**8:11**
